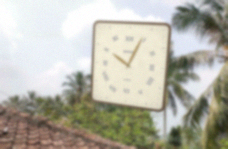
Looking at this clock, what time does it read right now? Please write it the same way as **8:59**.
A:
**10:04**
